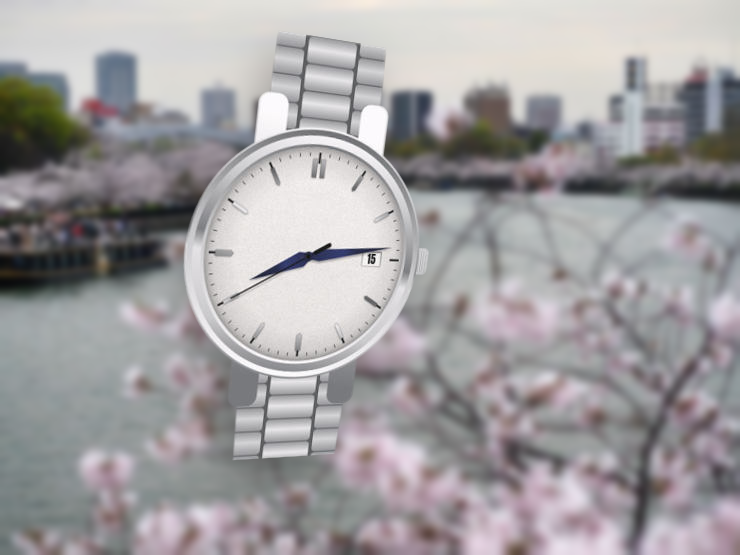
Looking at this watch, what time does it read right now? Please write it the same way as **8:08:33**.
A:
**8:13:40**
